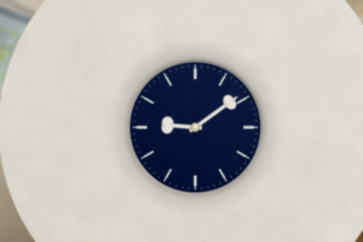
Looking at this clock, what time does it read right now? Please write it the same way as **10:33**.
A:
**9:09**
